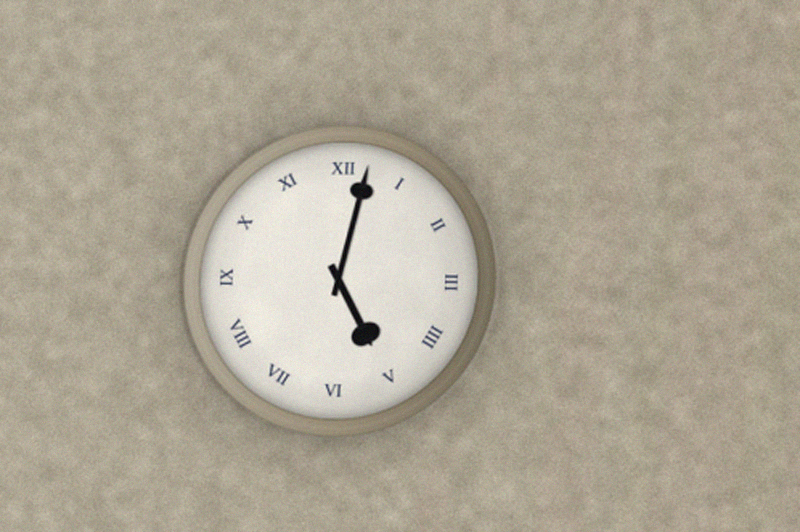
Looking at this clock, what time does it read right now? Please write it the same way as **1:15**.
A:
**5:02**
